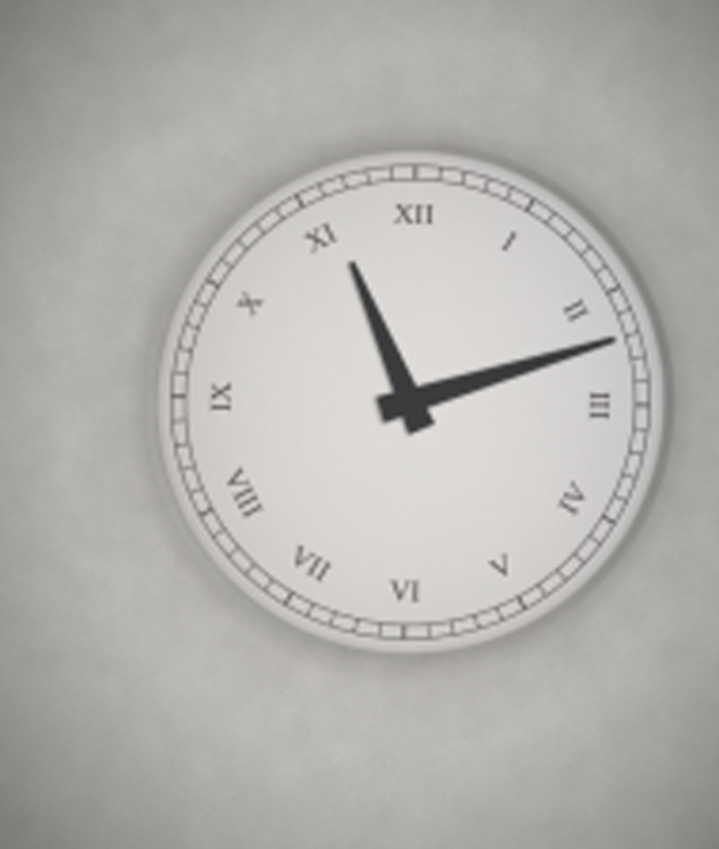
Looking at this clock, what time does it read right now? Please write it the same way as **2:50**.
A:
**11:12**
